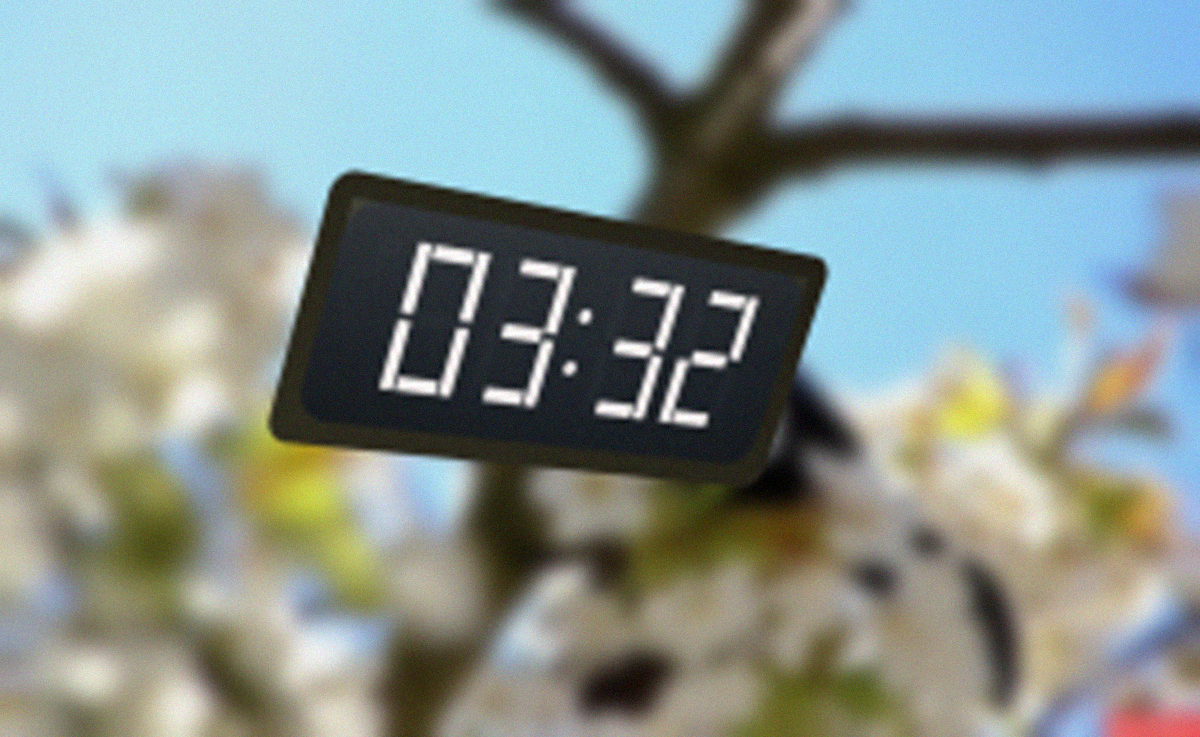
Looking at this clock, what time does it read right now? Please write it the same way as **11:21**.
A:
**3:32**
